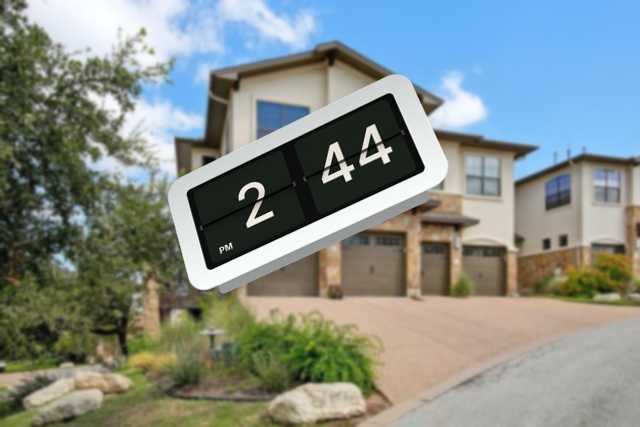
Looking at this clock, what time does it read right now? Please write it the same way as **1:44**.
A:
**2:44**
